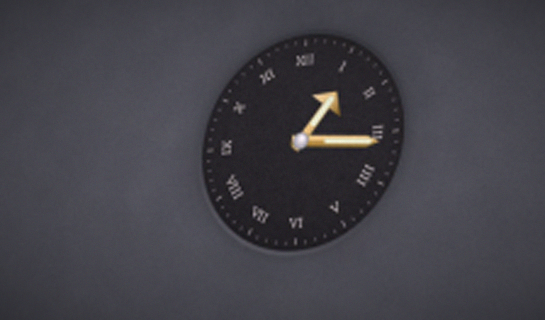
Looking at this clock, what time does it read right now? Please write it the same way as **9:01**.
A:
**1:16**
